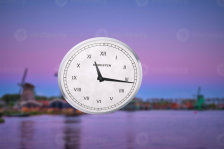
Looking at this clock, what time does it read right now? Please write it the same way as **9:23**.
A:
**11:16**
